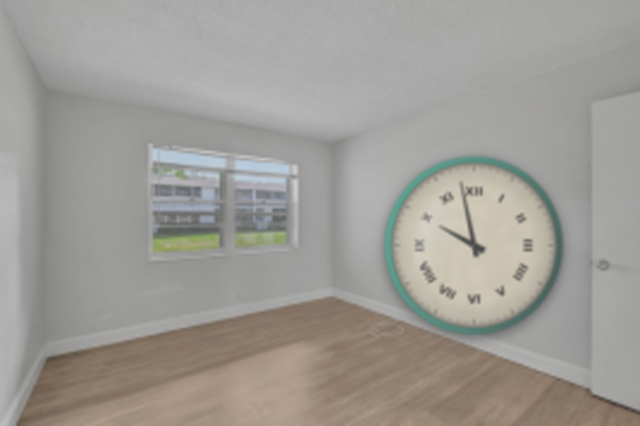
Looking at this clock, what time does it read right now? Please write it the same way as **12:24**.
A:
**9:58**
